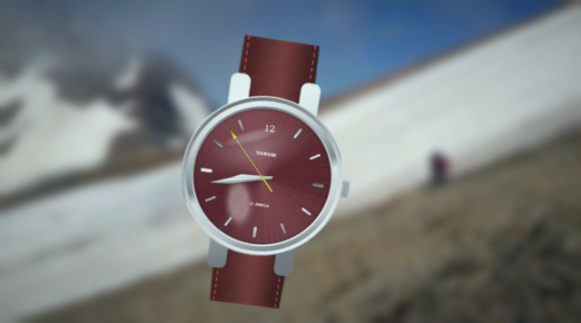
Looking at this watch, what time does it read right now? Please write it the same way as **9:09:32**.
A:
**8:42:53**
